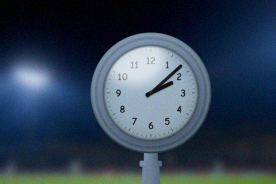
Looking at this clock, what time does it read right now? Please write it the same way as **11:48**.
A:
**2:08**
